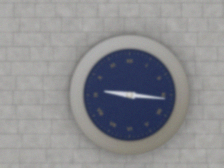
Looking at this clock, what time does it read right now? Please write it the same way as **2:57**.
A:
**9:16**
